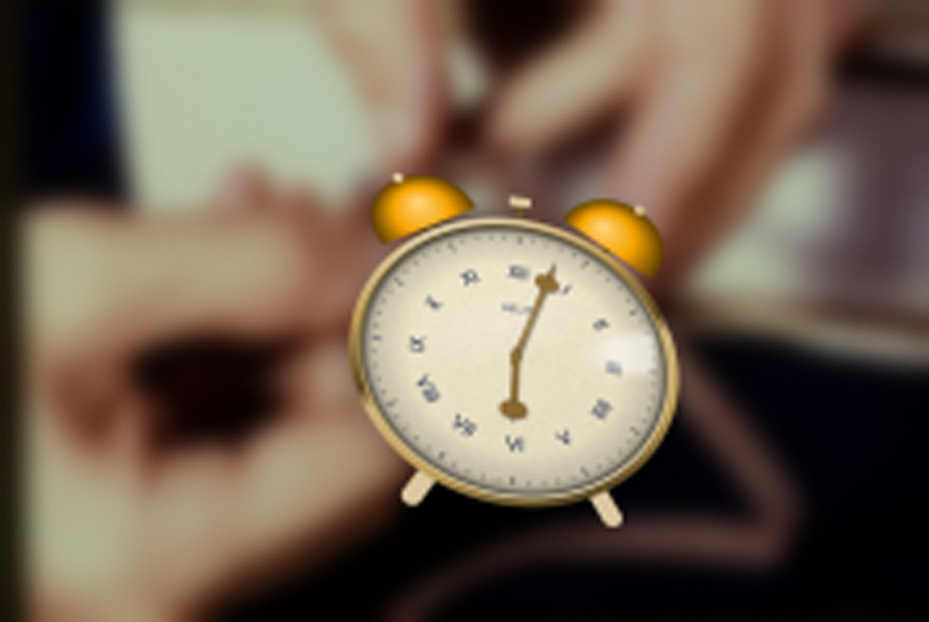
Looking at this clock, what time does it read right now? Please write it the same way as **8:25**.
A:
**6:03**
